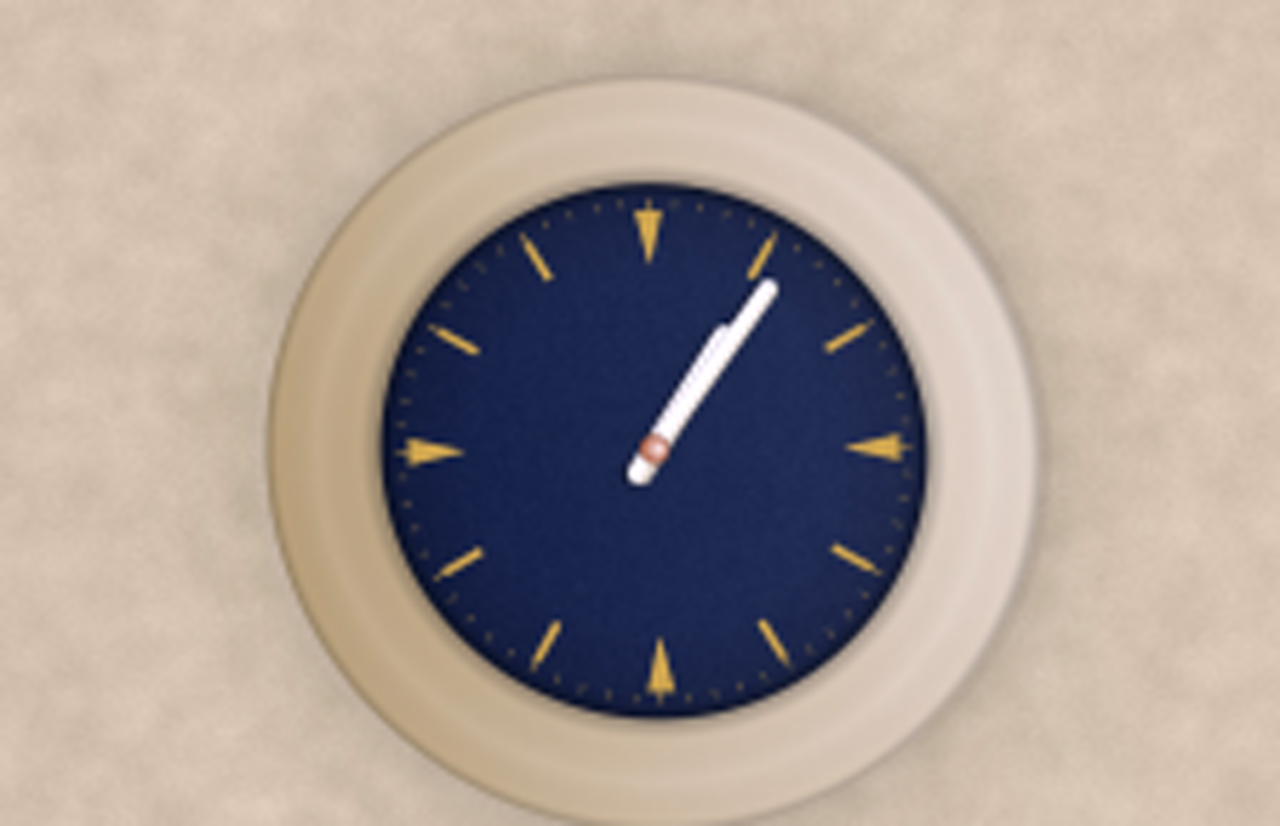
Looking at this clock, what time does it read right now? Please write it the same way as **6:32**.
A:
**1:06**
